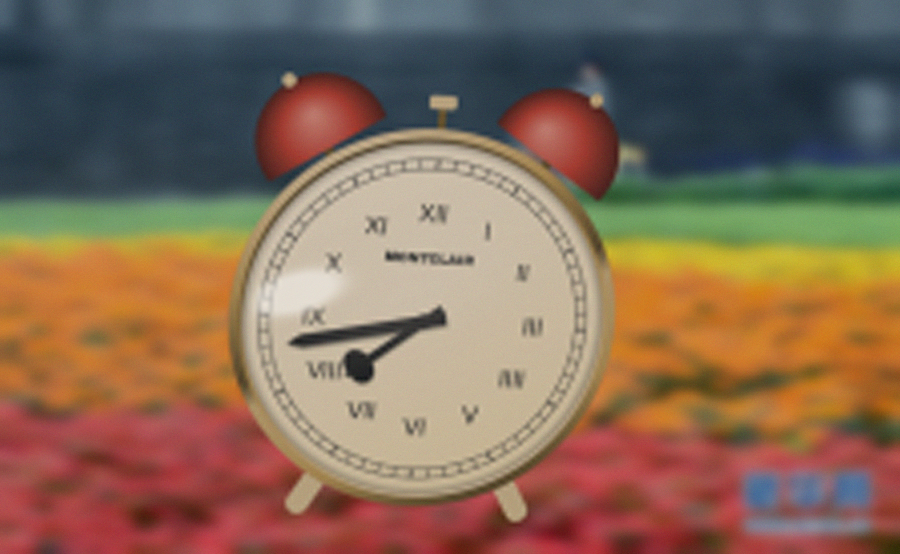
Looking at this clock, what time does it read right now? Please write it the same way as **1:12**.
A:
**7:43**
